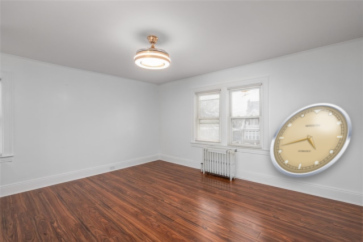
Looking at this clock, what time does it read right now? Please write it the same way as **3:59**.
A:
**4:42**
